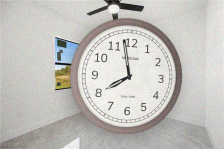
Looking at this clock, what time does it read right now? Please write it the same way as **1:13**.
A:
**7:58**
